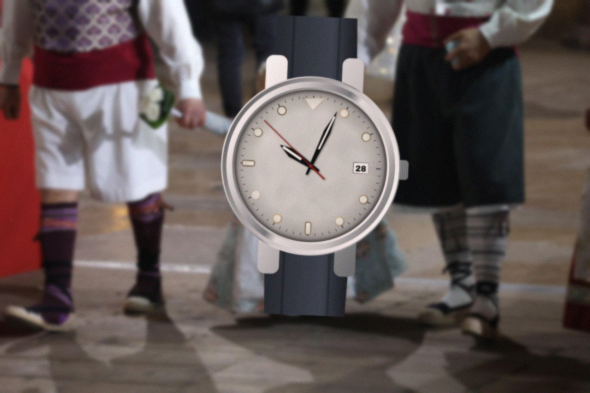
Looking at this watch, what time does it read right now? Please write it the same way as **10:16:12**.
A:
**10:03:52**
